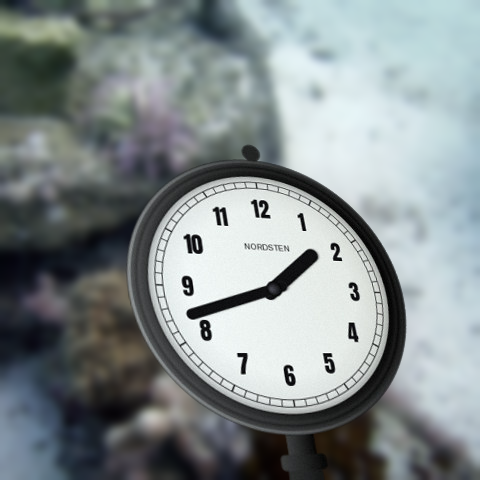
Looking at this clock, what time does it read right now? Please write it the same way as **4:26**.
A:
**1:42**
